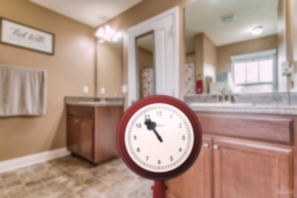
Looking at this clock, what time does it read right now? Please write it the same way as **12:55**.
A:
**10:54**
